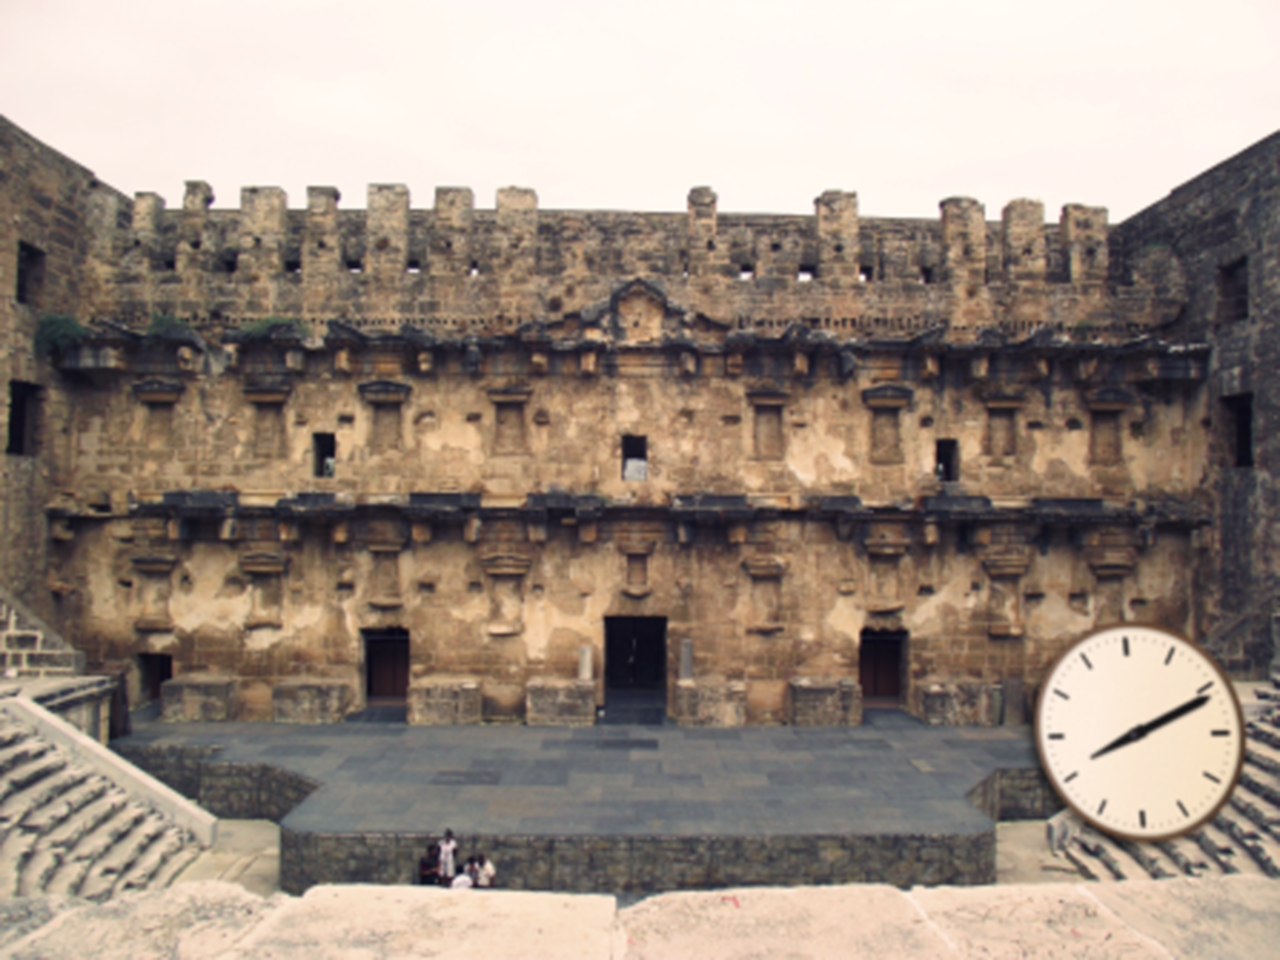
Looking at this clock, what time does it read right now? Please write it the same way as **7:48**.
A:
**8:11**
